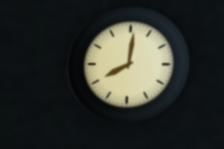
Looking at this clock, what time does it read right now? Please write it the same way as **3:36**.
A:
**8:01**
